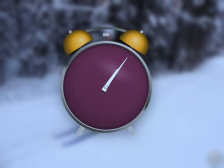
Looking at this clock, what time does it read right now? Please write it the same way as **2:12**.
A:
**1:06**
